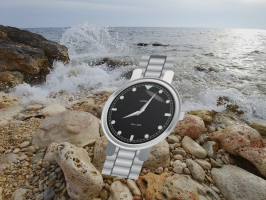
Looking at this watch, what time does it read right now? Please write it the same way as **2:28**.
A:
**8:04**
